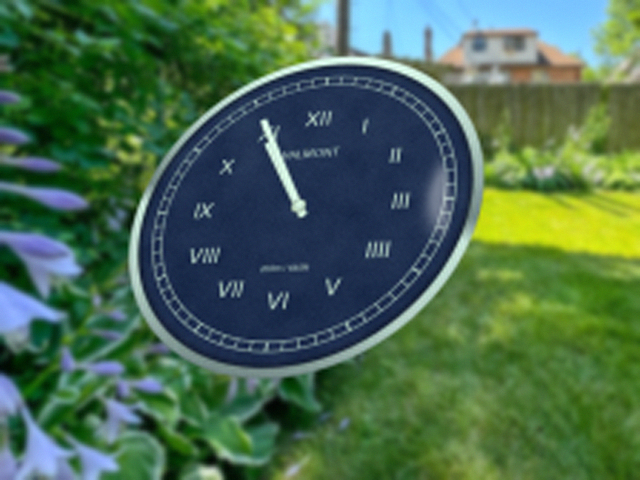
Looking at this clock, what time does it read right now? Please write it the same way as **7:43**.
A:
**10:55**
